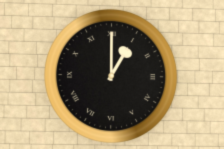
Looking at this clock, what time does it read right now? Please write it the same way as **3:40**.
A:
**1:00**
